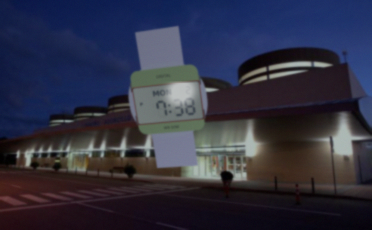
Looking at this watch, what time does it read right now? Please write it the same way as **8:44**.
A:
**7:38**
